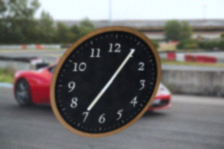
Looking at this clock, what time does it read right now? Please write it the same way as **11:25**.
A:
**7:05**
